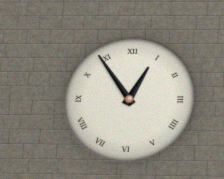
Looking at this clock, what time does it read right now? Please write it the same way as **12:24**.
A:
**12:54**
